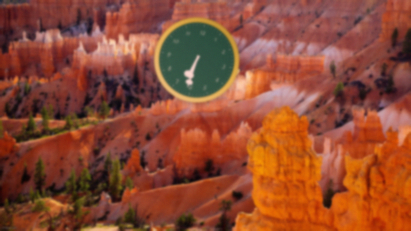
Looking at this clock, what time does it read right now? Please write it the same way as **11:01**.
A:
**6:31**
